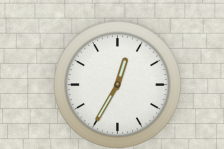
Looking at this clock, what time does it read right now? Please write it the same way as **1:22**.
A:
**12:35**
